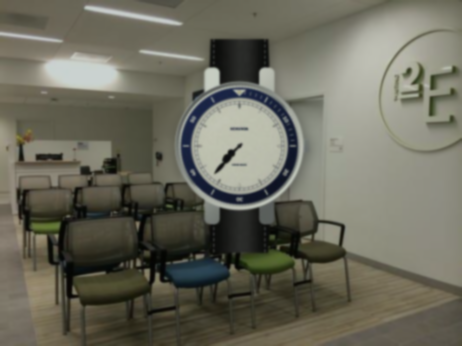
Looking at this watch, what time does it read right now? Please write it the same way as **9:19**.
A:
**7:37**
